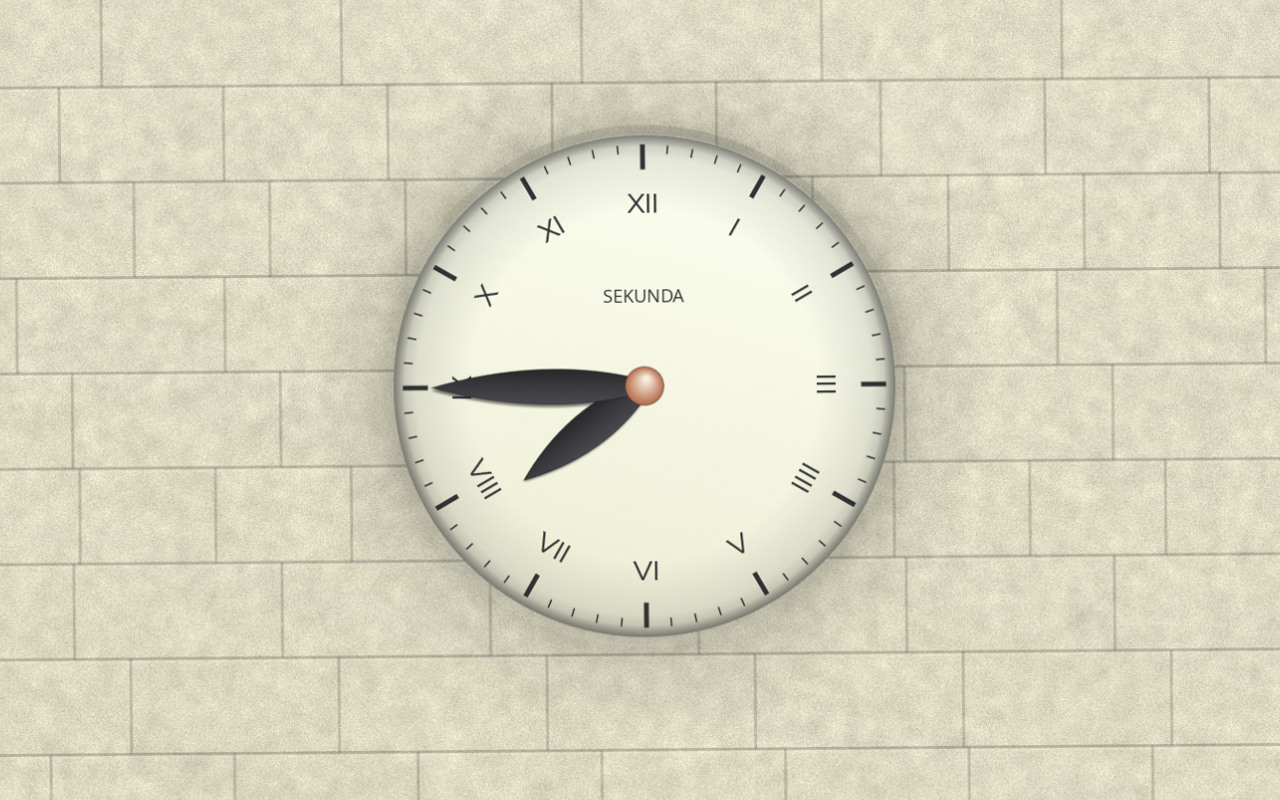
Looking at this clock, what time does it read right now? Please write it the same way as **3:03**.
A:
**7:45**
